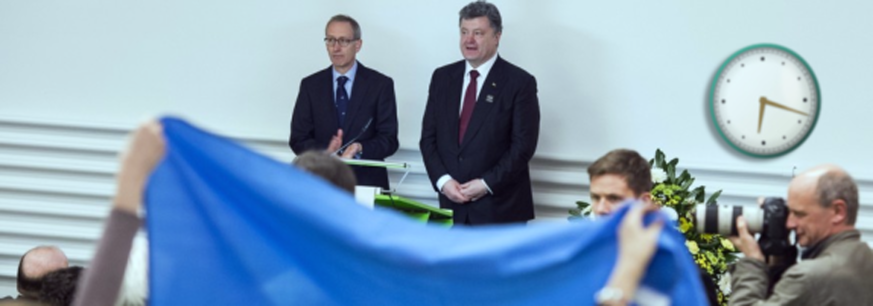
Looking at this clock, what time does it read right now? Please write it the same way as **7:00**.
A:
**6:18**
